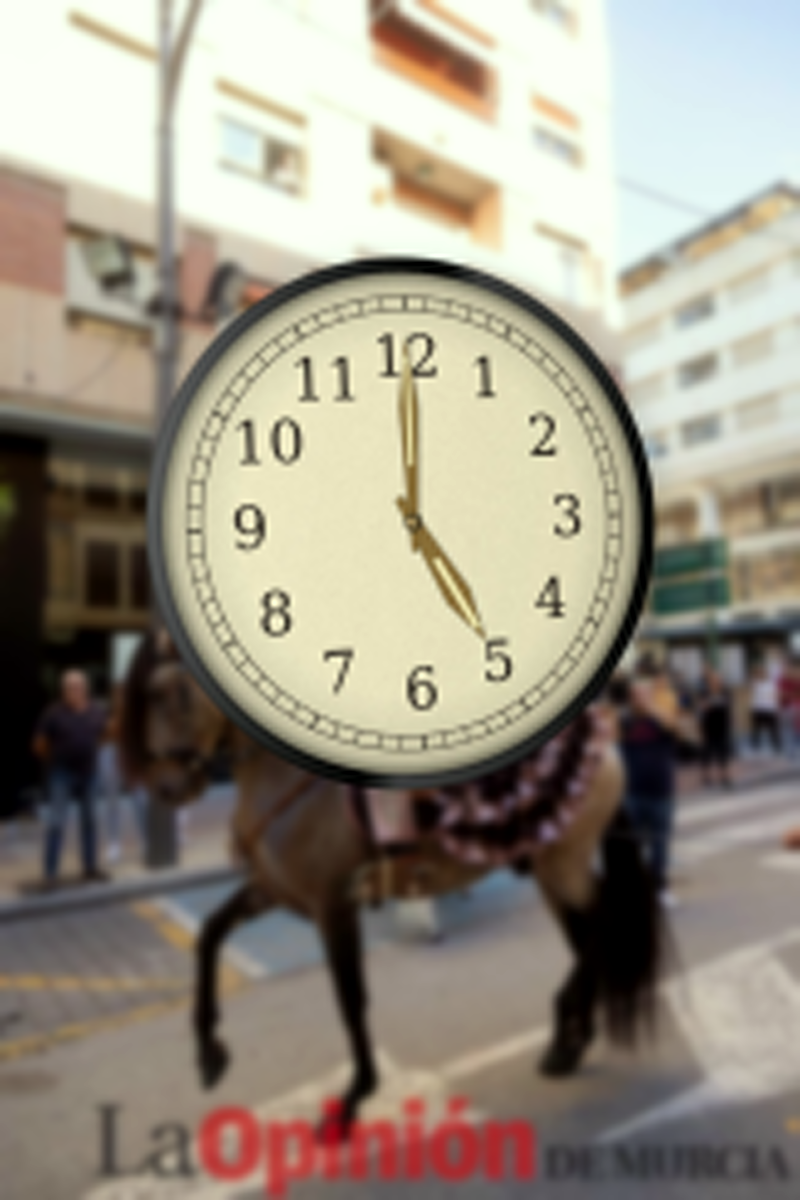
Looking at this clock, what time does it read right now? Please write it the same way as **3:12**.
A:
**5:00**
